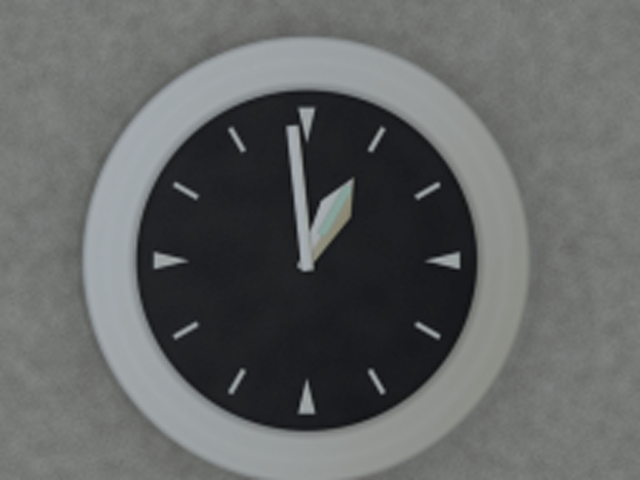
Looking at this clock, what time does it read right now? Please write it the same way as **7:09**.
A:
**12:59**
